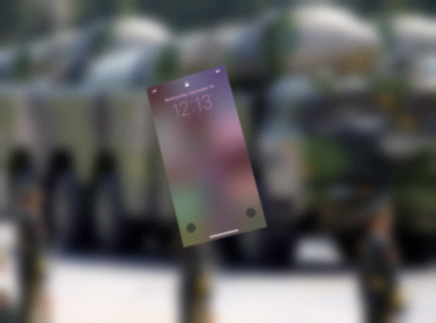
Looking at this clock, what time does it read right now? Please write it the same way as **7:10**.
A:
**12:13**
